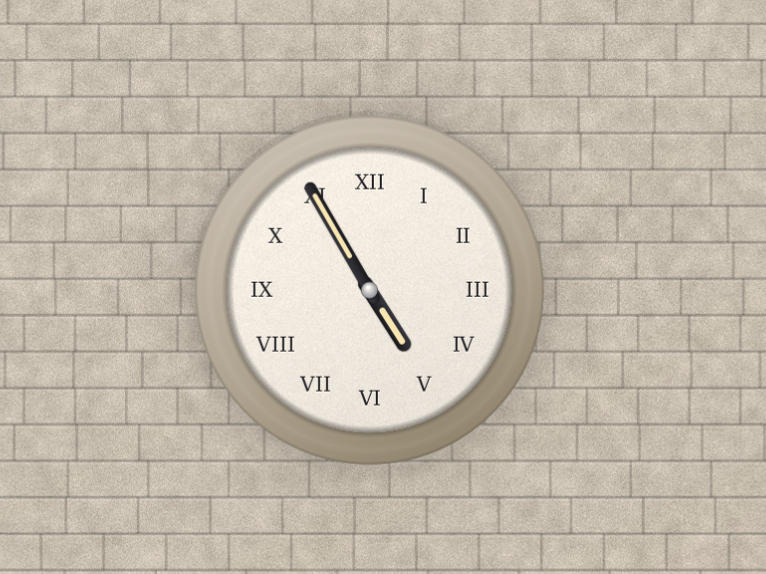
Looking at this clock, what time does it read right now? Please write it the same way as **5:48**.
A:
**4:55**
